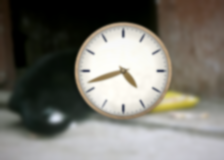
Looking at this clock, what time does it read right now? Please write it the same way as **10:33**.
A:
**4:42**
